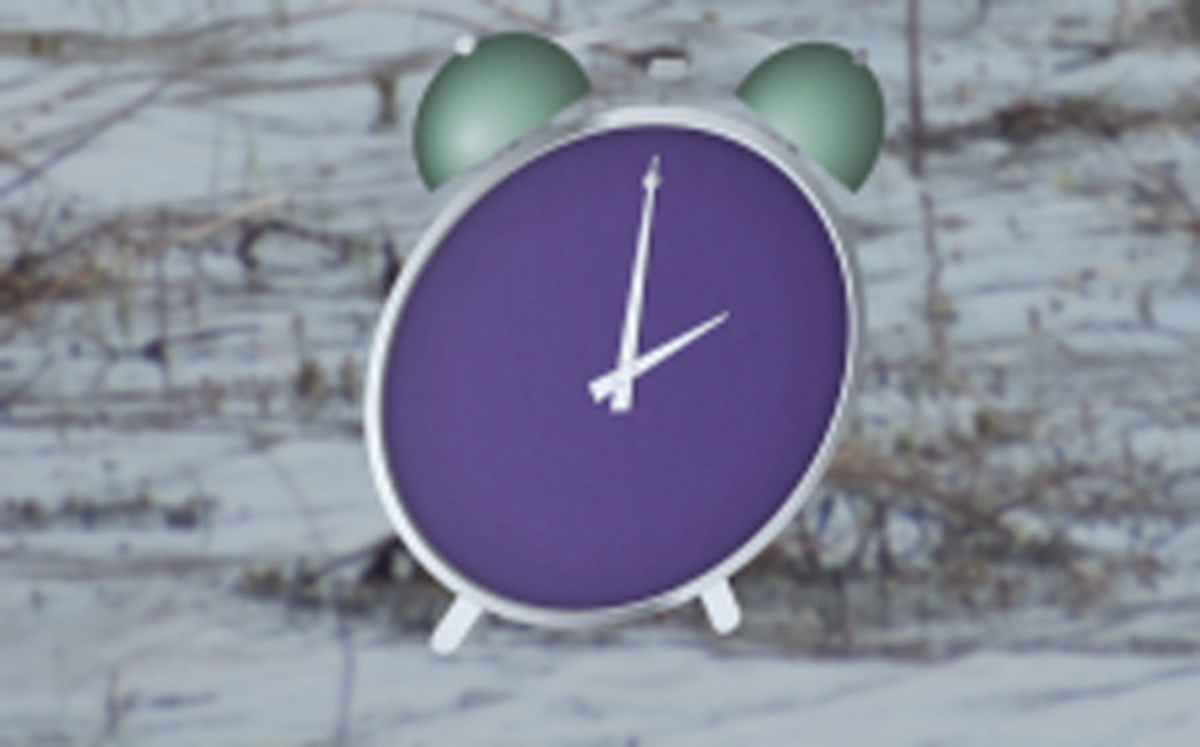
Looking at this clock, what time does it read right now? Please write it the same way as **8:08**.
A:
**2:00**
